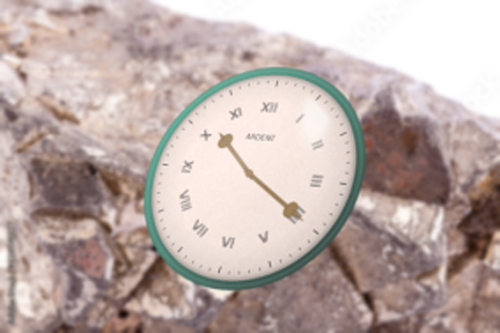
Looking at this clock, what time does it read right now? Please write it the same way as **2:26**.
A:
**10:20**
